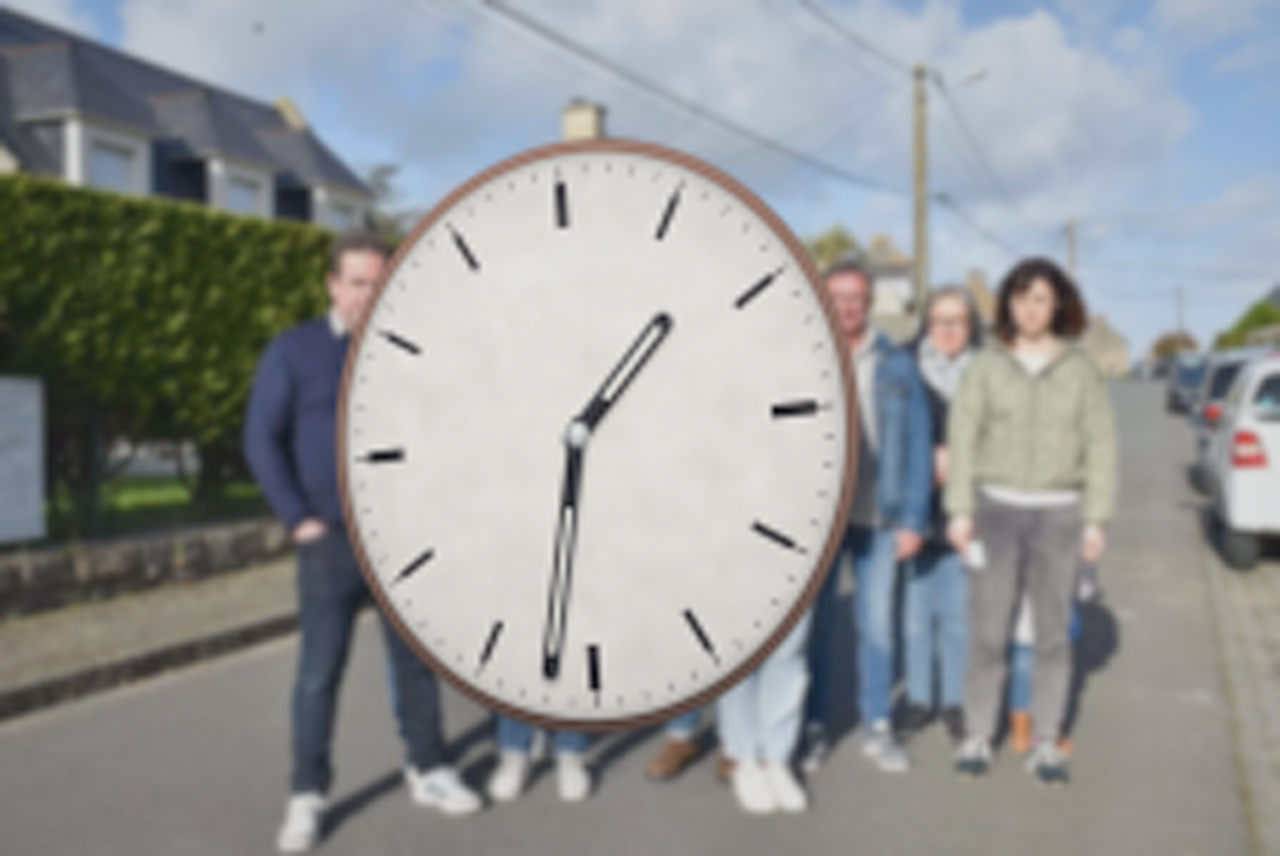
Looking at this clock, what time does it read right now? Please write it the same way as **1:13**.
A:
**1:32**
